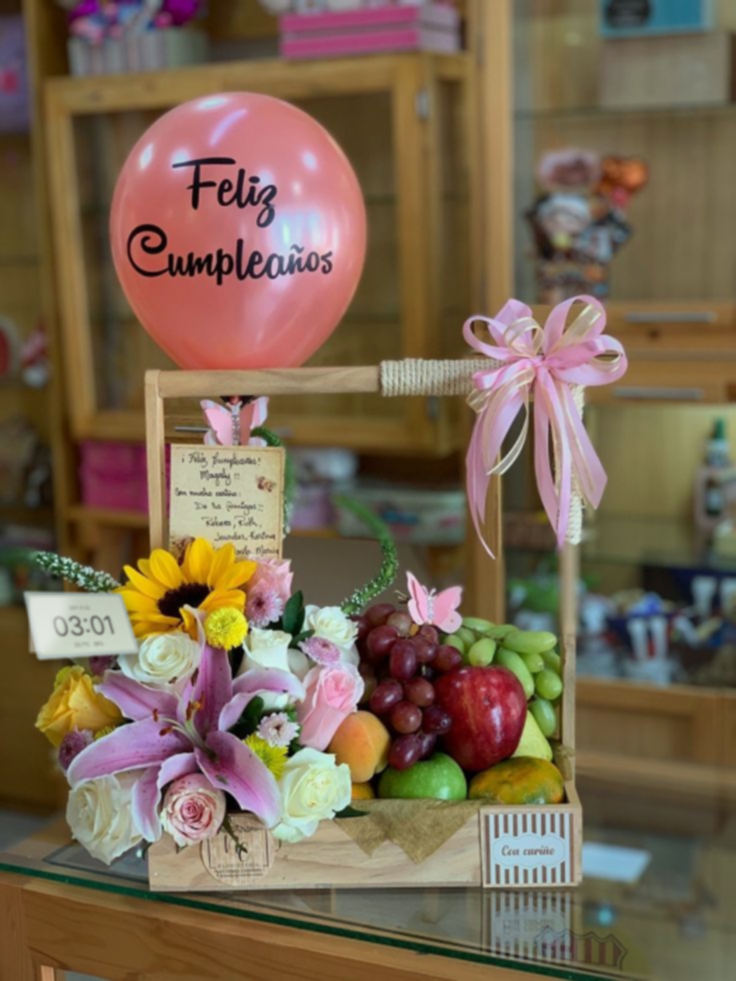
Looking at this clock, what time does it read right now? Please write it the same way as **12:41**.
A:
**3:01**
